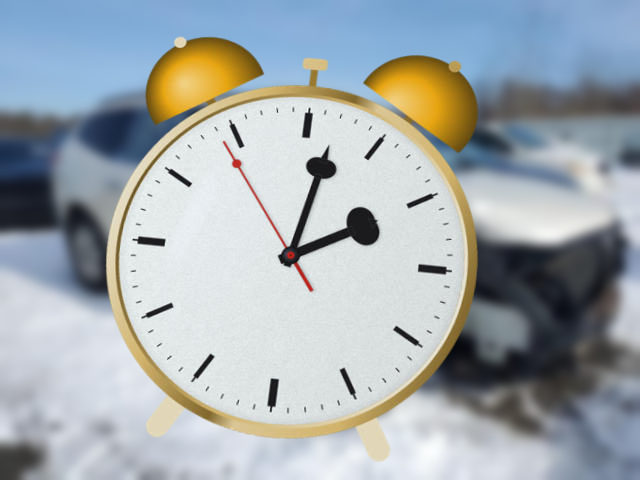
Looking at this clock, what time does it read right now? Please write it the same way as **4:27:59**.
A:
**2:01:54**
